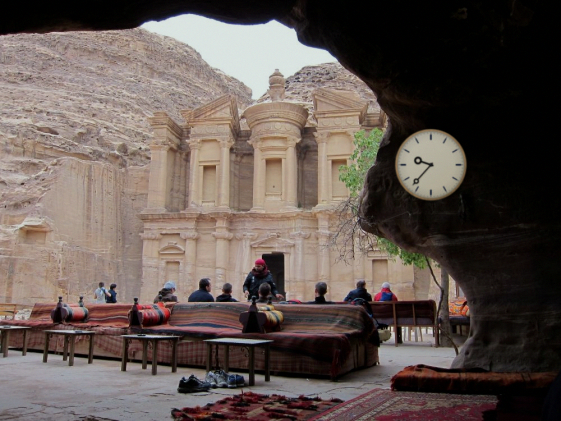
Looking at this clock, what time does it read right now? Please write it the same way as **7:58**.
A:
**9:37**
